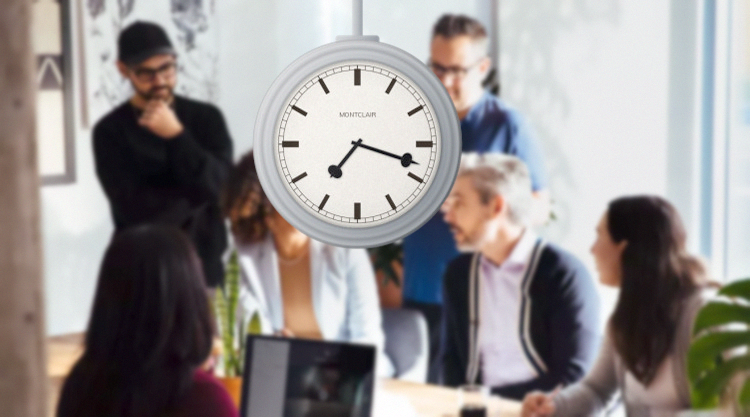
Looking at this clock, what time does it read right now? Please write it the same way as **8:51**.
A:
**7:18**
